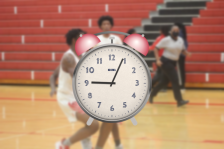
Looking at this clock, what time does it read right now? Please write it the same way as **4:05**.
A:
**9:04**
